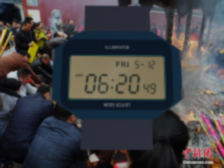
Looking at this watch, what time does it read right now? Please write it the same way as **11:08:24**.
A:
**6:20:49**
